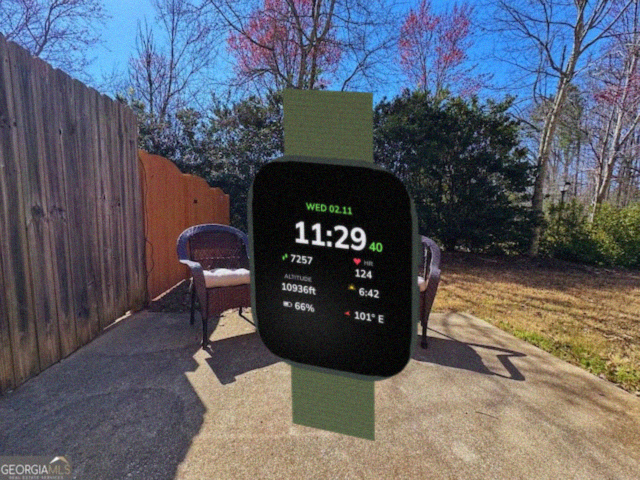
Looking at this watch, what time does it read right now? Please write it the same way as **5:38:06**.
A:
**11:29:40**
